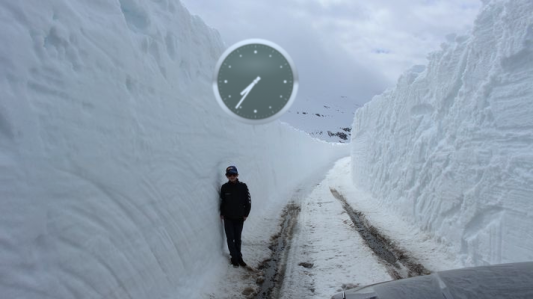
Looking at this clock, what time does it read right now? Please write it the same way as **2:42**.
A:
**7:36**
